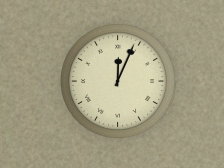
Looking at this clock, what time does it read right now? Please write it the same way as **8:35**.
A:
**12:04**
